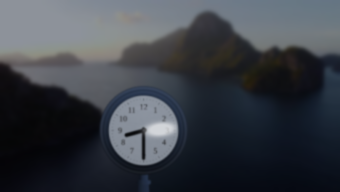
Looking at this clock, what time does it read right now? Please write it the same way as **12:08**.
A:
**8:30**
